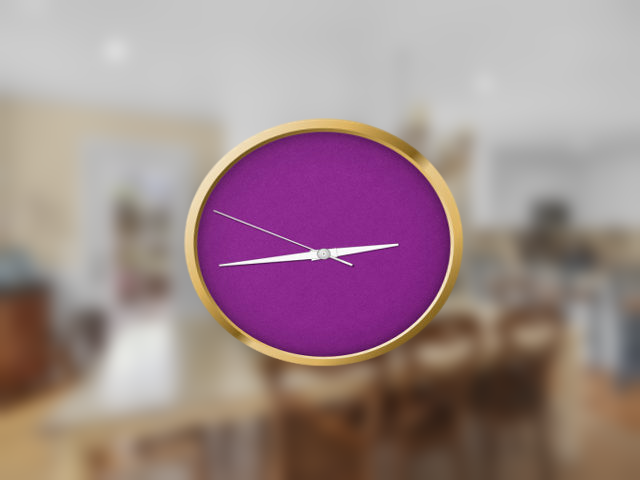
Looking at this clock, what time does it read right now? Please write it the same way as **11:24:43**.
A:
**2:43:49**
